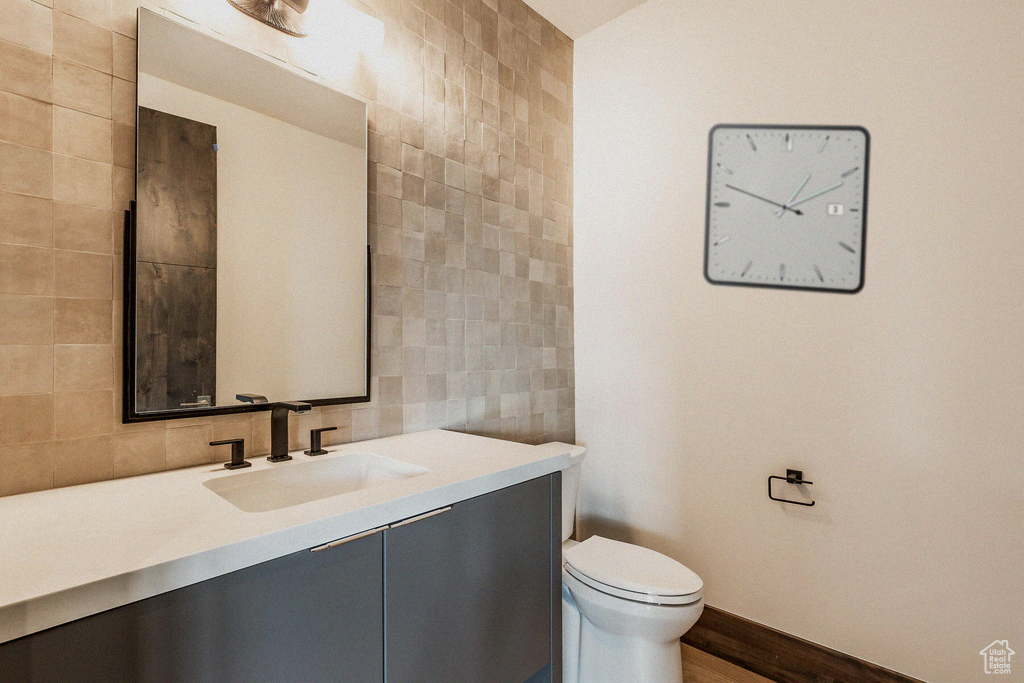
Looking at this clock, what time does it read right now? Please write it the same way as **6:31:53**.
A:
**1:10:48**
